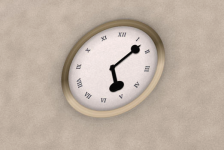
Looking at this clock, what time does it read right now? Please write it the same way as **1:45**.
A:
**5:07**
